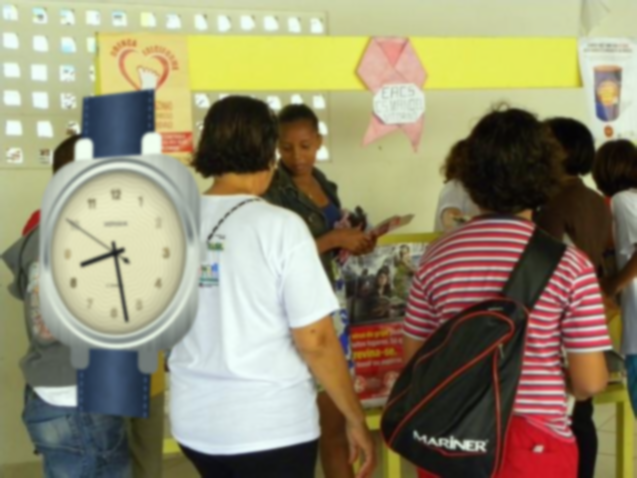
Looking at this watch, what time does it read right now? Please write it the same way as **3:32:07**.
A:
**8:27:50**
